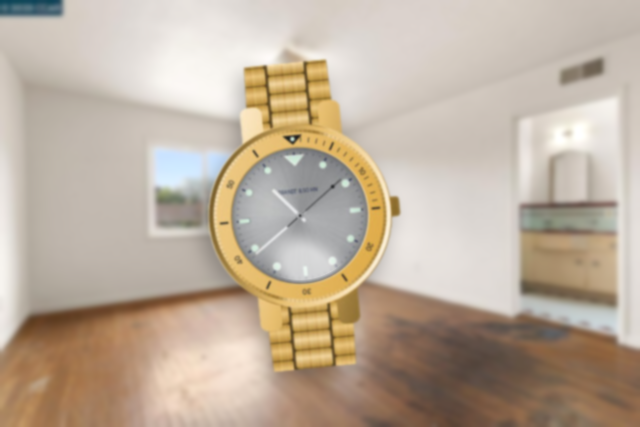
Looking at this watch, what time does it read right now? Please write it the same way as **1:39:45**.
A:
**10:39:09**
